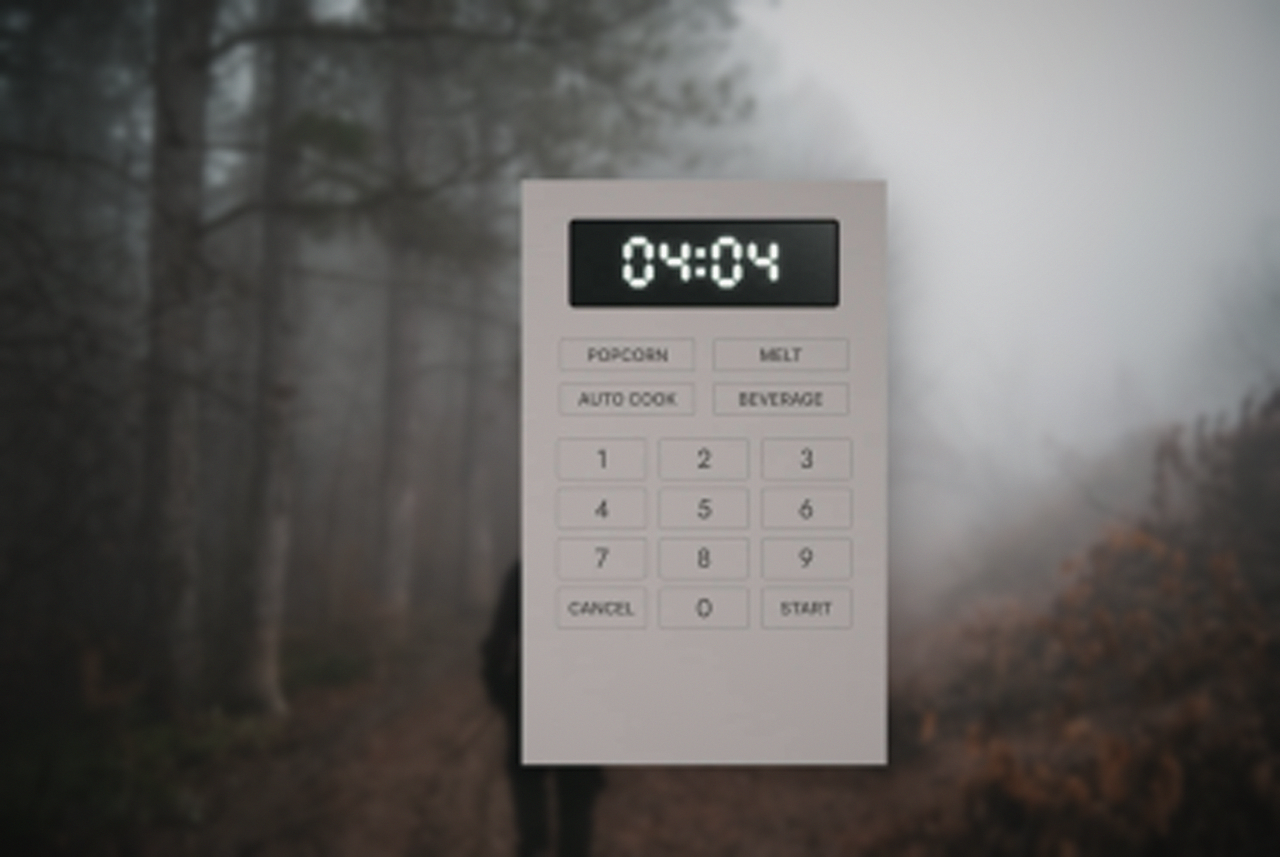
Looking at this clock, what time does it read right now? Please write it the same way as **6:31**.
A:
**4:04**
